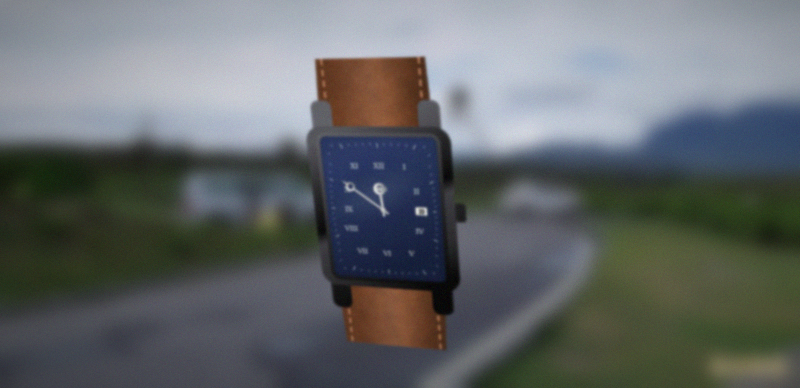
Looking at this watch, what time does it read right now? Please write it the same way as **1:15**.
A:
**11:51**
